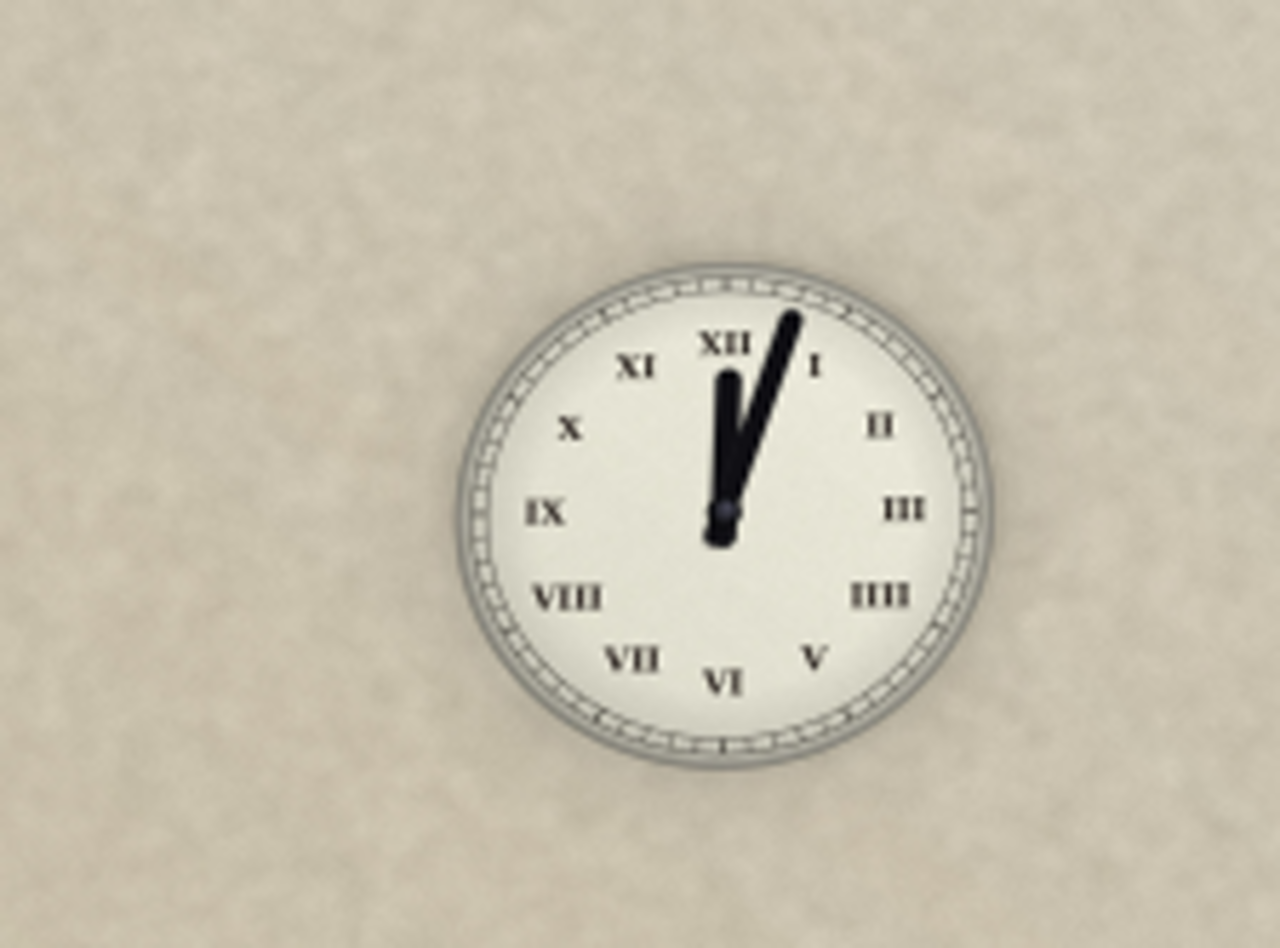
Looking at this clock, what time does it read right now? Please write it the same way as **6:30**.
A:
**12:03**
